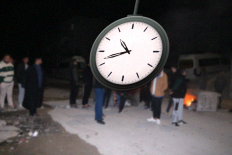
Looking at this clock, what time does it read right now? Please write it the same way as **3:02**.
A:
**10:42**
